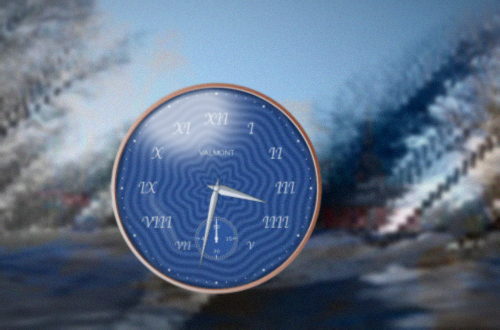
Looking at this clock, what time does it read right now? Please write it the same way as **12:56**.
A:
**3:32**
